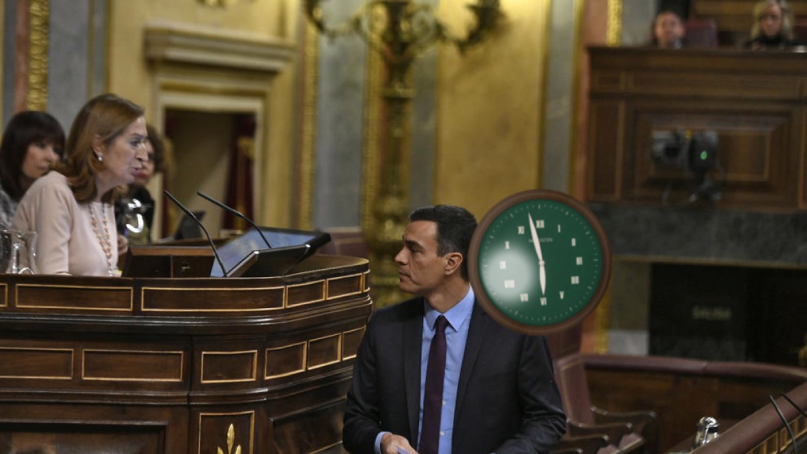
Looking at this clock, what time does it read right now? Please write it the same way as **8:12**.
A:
**5:58**
